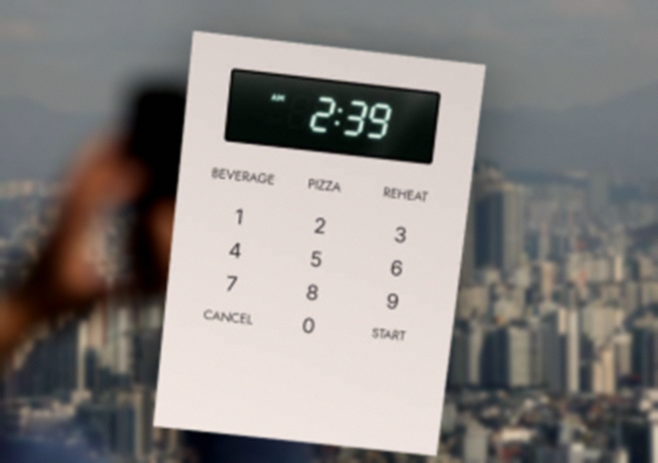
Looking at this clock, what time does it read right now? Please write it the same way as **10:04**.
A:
**2:39**
